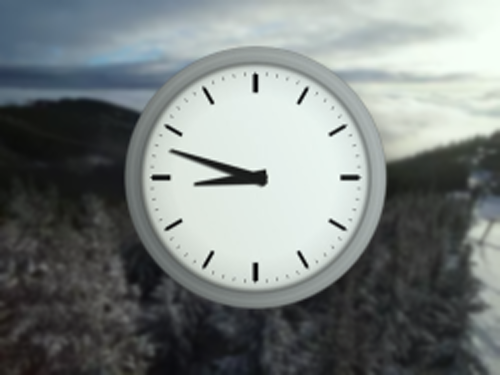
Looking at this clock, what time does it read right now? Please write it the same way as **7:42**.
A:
**8:48**
